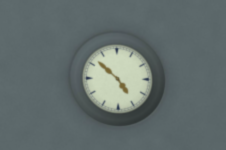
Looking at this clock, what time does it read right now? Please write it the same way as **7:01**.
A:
**4:52**
